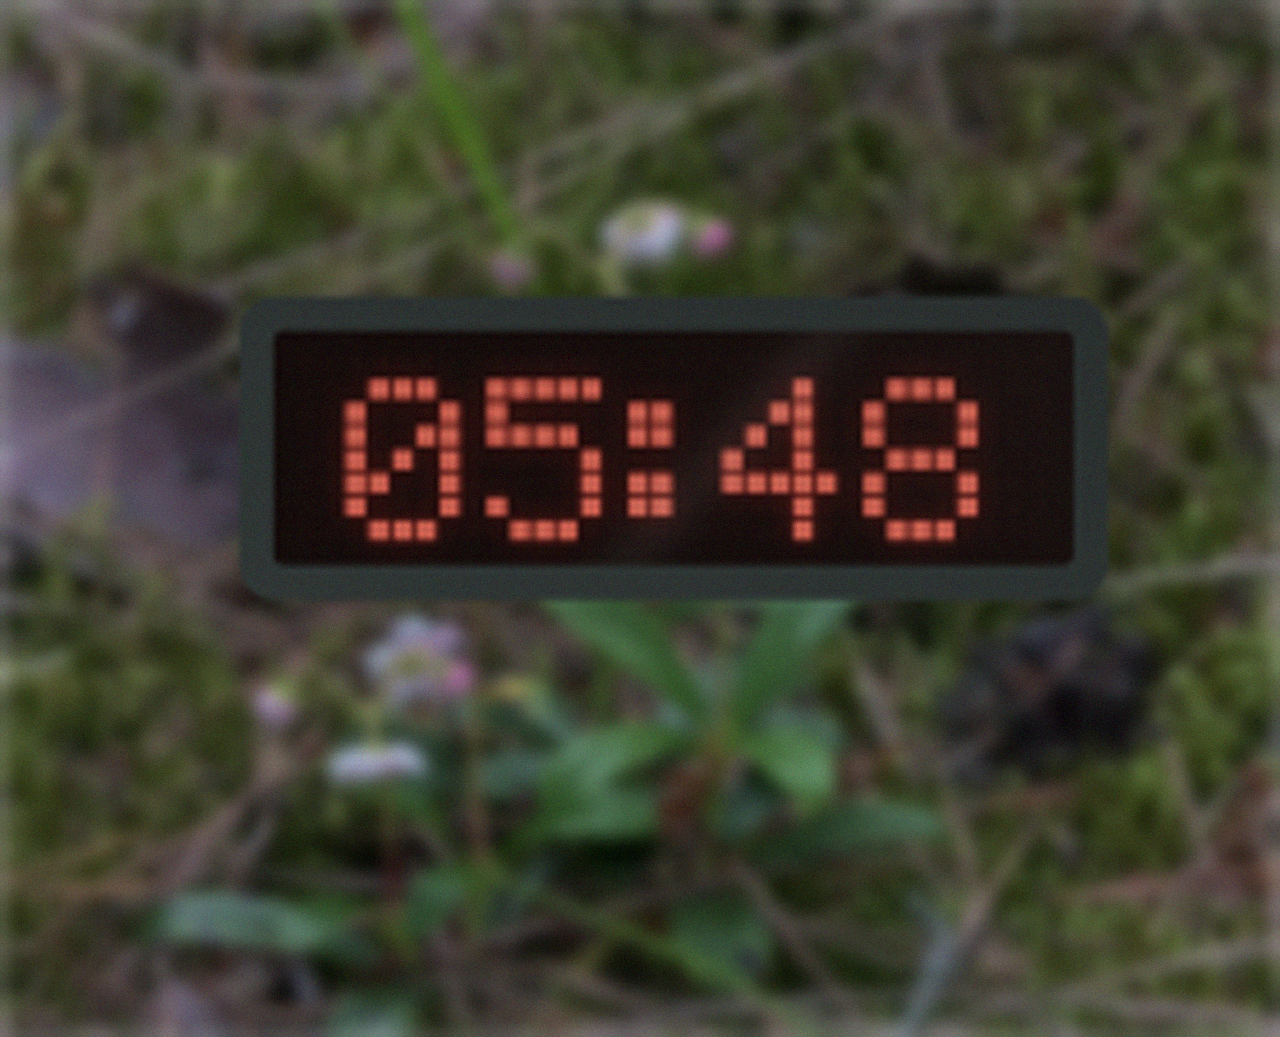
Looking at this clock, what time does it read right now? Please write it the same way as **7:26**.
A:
**5:48**
